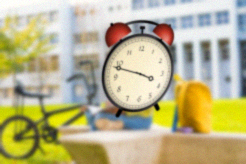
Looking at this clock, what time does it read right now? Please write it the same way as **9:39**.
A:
**3:48**
